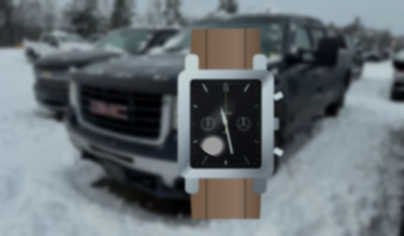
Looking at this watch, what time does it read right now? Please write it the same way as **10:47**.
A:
**11:28**
